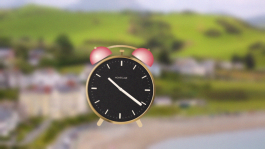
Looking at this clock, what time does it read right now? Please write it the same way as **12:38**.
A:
**10:21**
